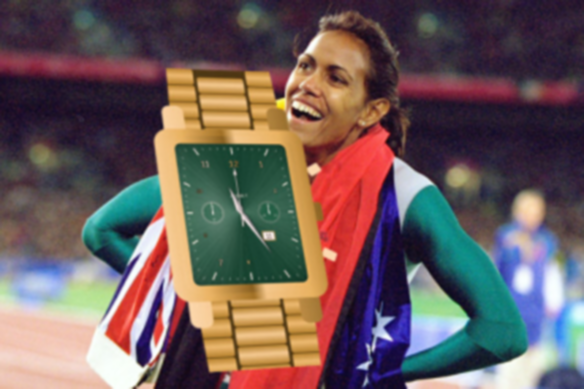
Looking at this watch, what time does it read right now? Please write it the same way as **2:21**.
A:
**11:25**
